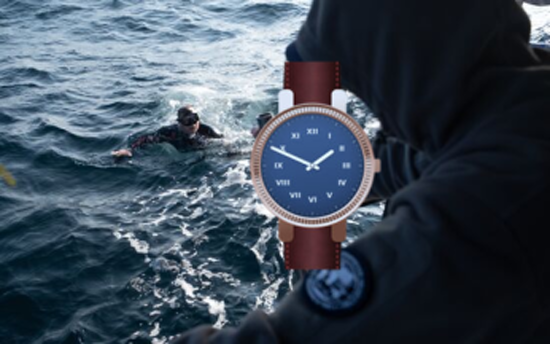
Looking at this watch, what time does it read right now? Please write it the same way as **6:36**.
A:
**1:49**
